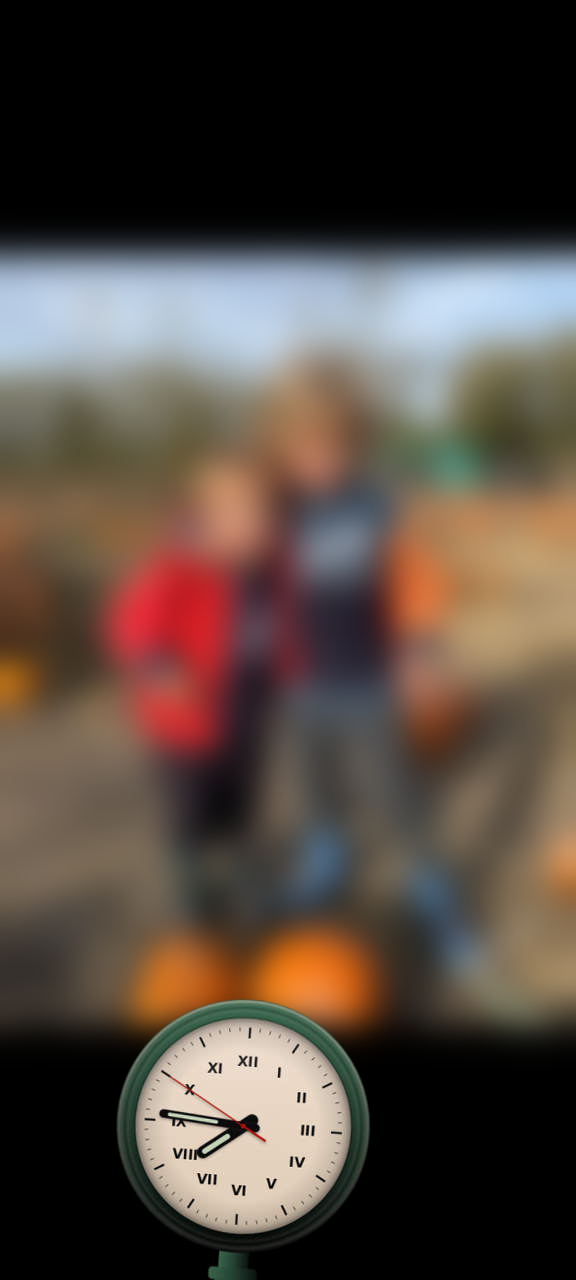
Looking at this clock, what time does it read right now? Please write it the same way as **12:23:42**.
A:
**7:45:50**
